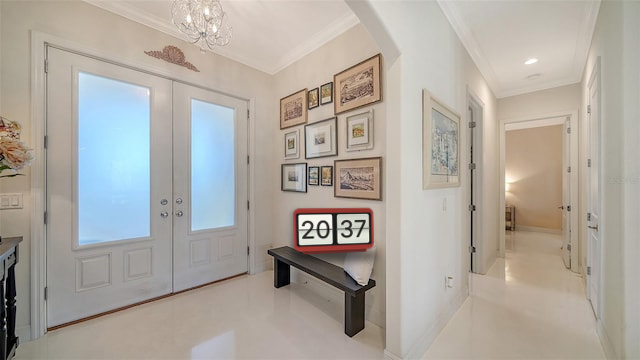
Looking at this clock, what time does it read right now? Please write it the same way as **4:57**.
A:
**20:37**
